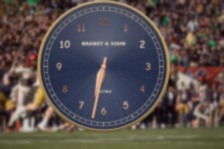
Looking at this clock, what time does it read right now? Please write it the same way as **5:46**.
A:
**6:32**
